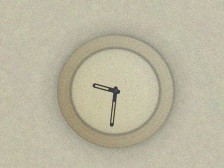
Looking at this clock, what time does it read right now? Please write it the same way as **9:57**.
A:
**9:31**
